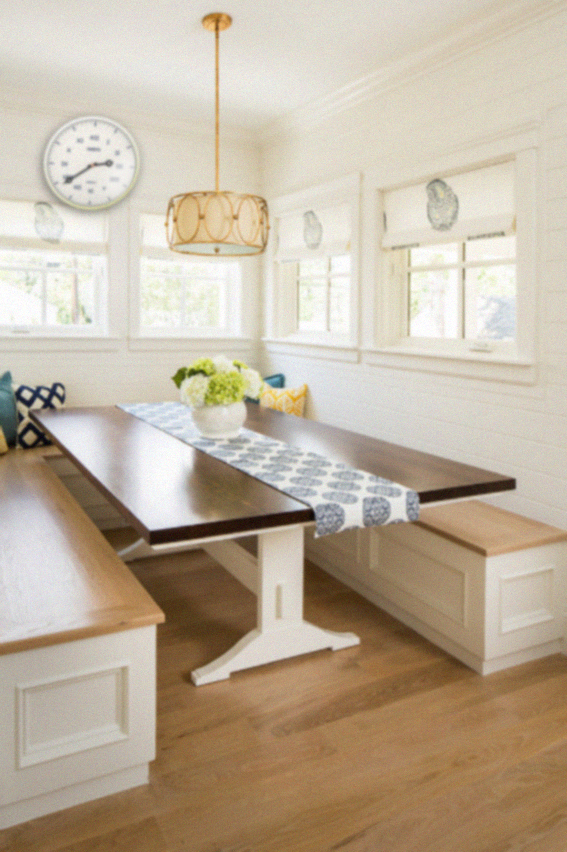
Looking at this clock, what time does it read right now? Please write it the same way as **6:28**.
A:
**2:39**
